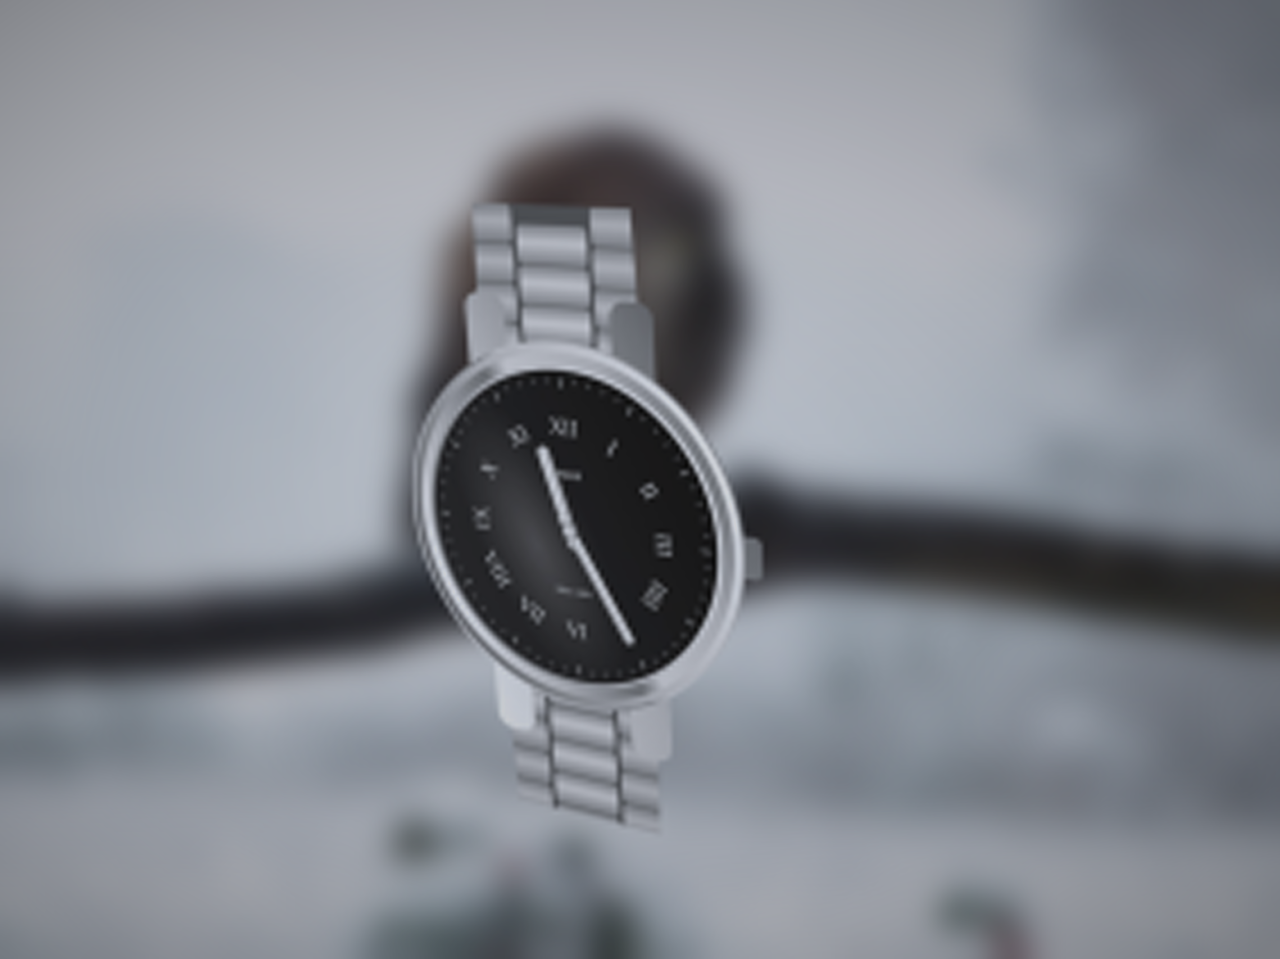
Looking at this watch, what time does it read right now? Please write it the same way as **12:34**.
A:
**11:25**
